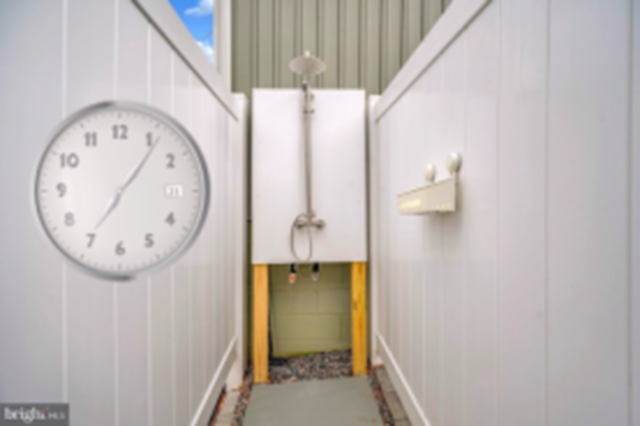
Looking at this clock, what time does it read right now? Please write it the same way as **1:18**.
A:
**7:06**
